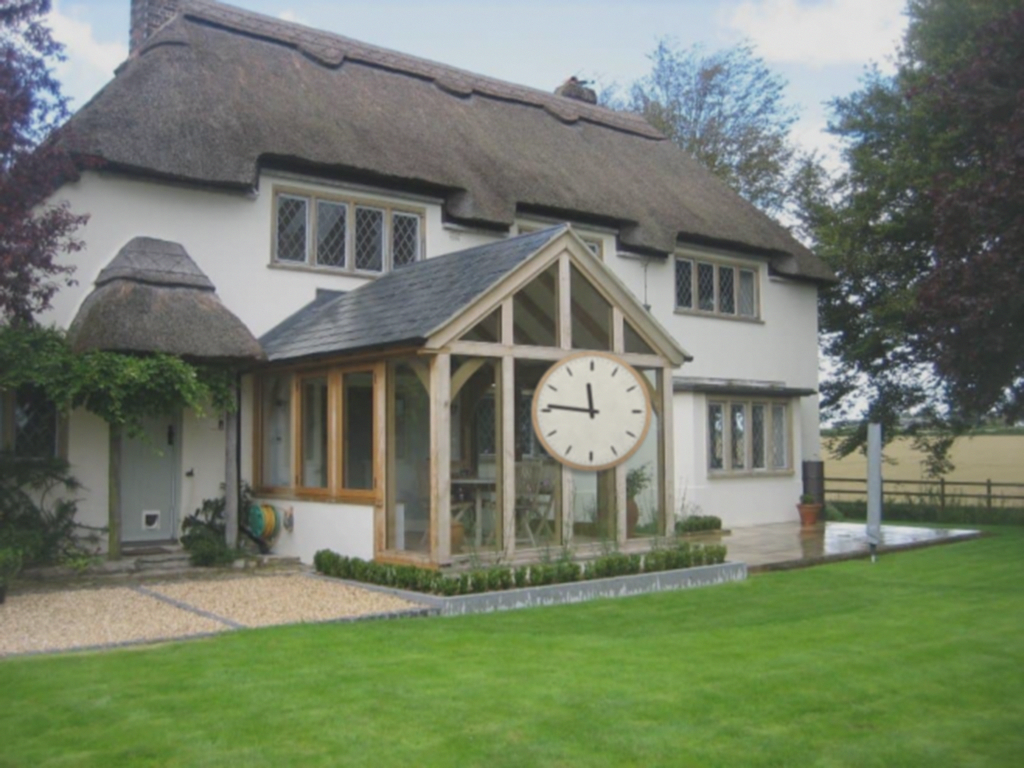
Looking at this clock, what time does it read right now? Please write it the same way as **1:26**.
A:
**11:46**
